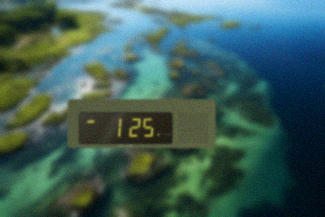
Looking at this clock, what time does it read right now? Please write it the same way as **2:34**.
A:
**1:25**
